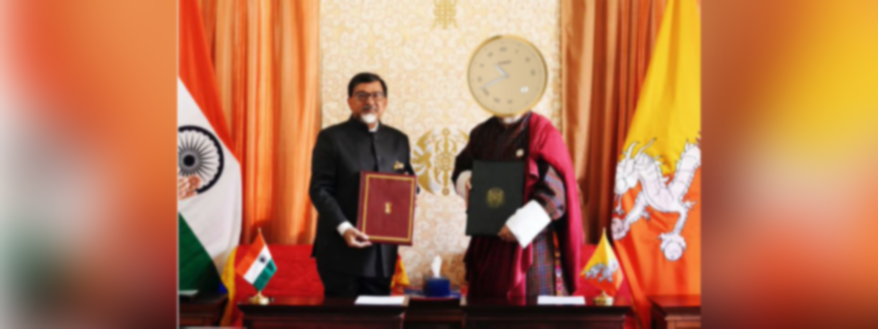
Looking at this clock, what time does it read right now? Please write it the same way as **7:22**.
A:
**10:42**
